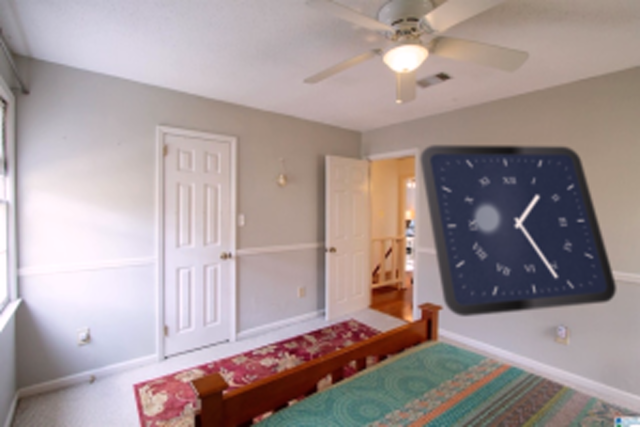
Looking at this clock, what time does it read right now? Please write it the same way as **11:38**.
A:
**1:26**
